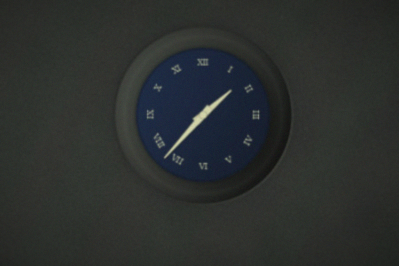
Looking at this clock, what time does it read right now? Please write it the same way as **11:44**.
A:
**1:37**
